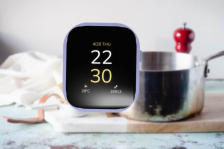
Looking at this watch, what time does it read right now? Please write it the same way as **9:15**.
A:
**22:30**
